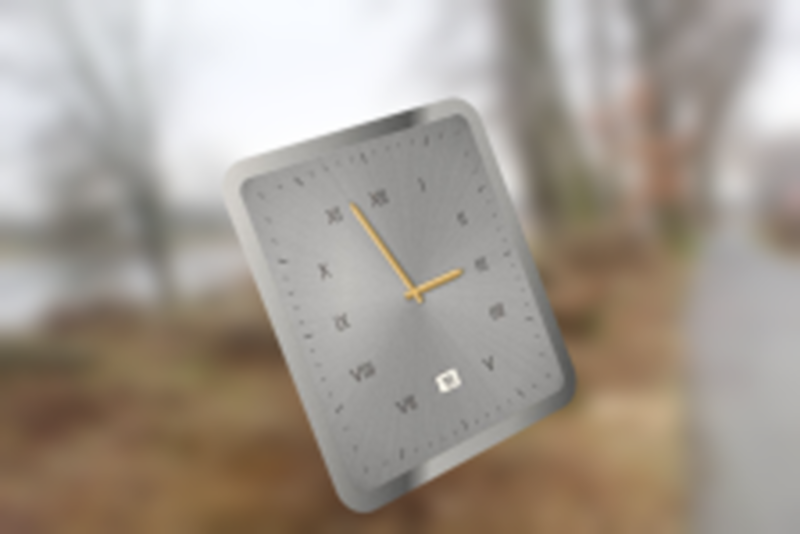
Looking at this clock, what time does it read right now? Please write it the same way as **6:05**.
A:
**2:57**
